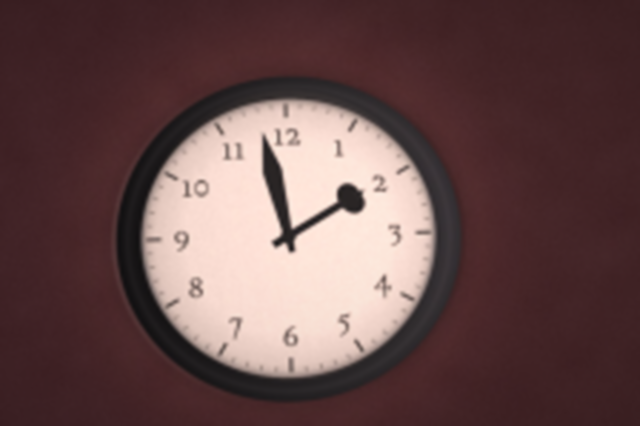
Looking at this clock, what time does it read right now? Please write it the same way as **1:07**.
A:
**1:58**
